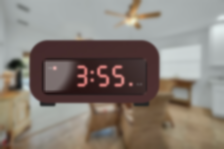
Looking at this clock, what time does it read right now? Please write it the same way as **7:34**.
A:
**3:55**
